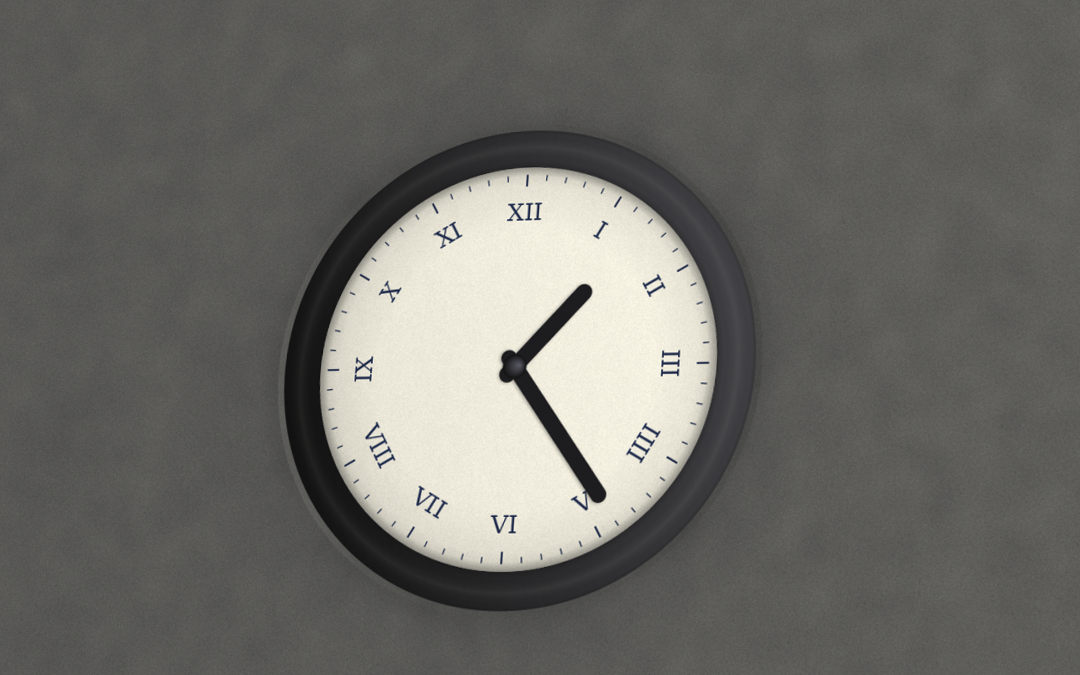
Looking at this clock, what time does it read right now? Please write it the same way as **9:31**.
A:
**1:24**
